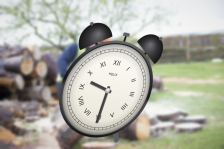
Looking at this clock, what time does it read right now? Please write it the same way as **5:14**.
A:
**9:30**
